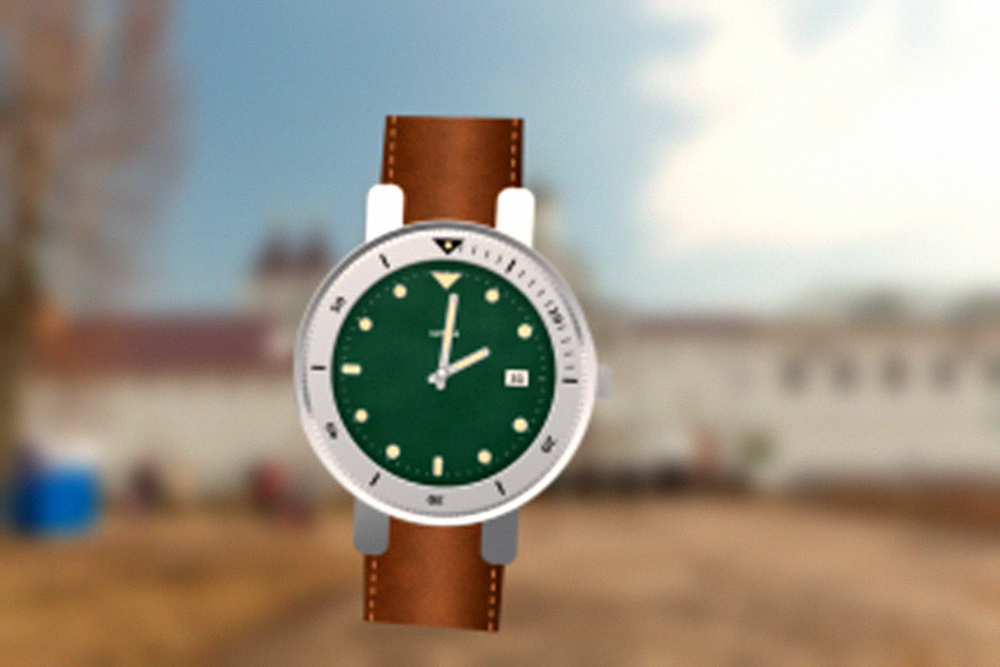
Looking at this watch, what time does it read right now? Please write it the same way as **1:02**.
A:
**2:01**
